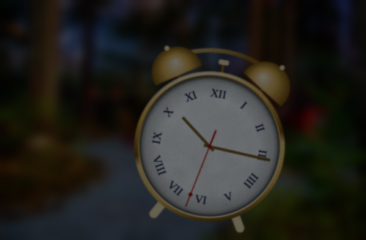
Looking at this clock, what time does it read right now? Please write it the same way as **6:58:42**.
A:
**10:15:32**
